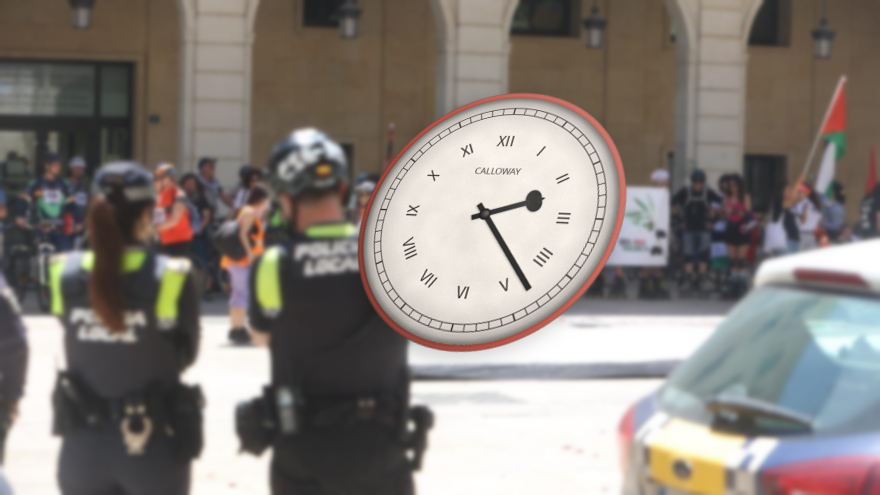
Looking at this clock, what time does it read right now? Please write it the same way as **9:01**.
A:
**2:23**
